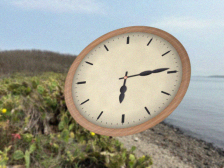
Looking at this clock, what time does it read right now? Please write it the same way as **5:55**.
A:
**6:14**
